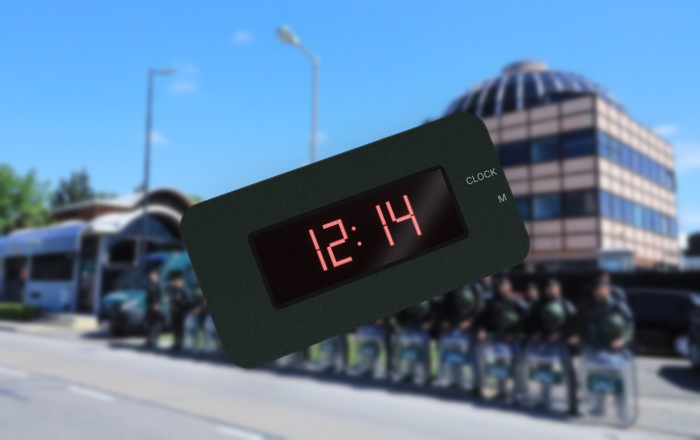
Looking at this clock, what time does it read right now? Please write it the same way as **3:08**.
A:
**12:14**
